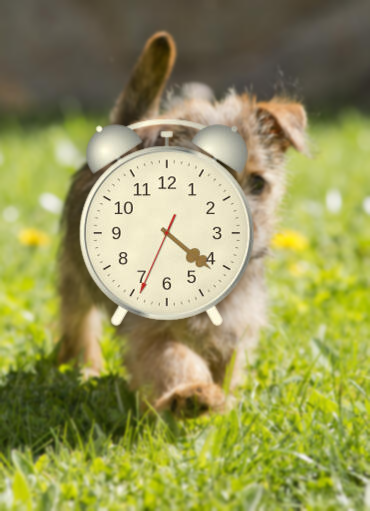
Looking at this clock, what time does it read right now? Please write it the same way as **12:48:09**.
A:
**4:21:34**
